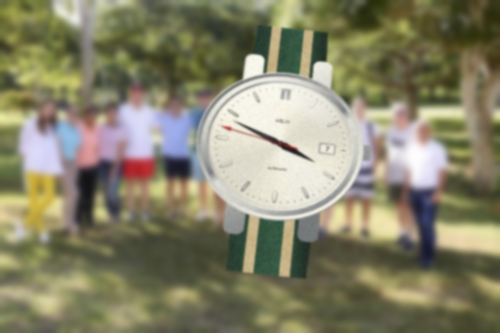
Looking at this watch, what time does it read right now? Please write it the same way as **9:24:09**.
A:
**3:48:47**
